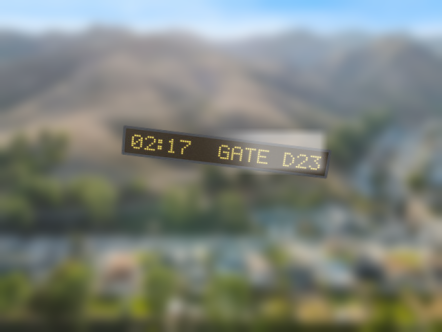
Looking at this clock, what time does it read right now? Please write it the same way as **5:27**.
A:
**2:17**
